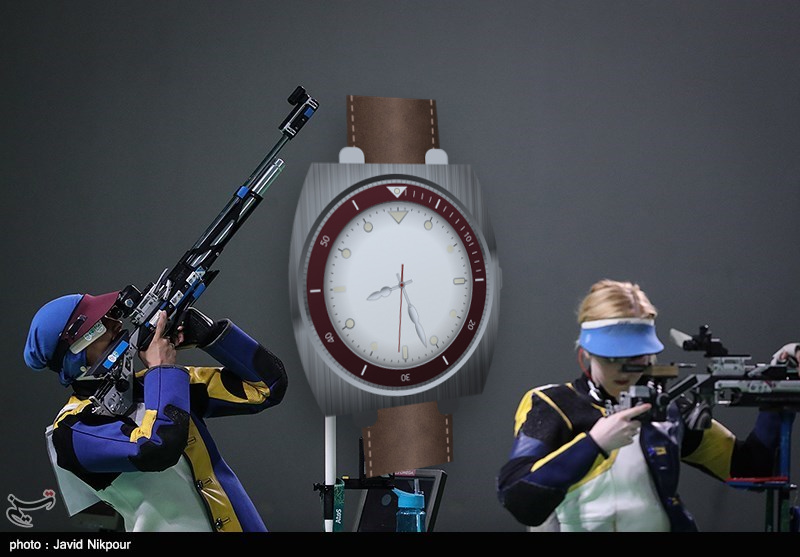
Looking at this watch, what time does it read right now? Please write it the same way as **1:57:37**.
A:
**8:26:31**
